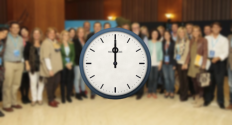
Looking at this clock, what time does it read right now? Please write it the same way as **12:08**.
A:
**12:00**
